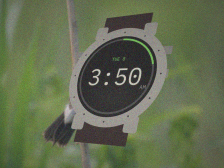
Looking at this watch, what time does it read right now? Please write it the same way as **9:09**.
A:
**3:50**
